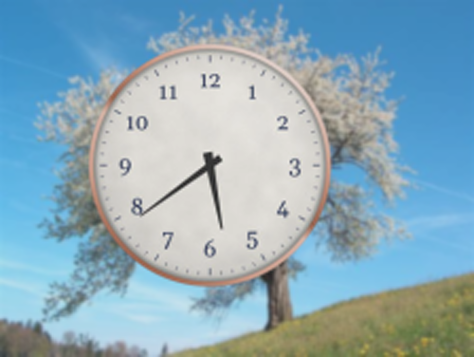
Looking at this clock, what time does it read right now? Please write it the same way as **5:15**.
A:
**5:39**
